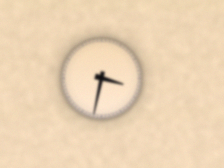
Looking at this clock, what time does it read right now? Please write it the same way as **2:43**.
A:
**3:32**
